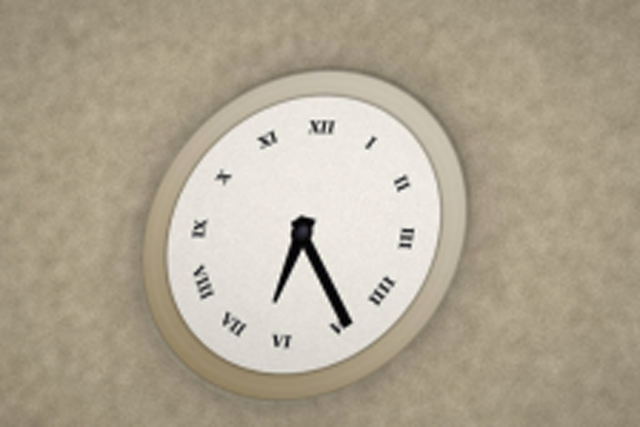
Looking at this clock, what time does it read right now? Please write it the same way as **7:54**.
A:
**6:24**
